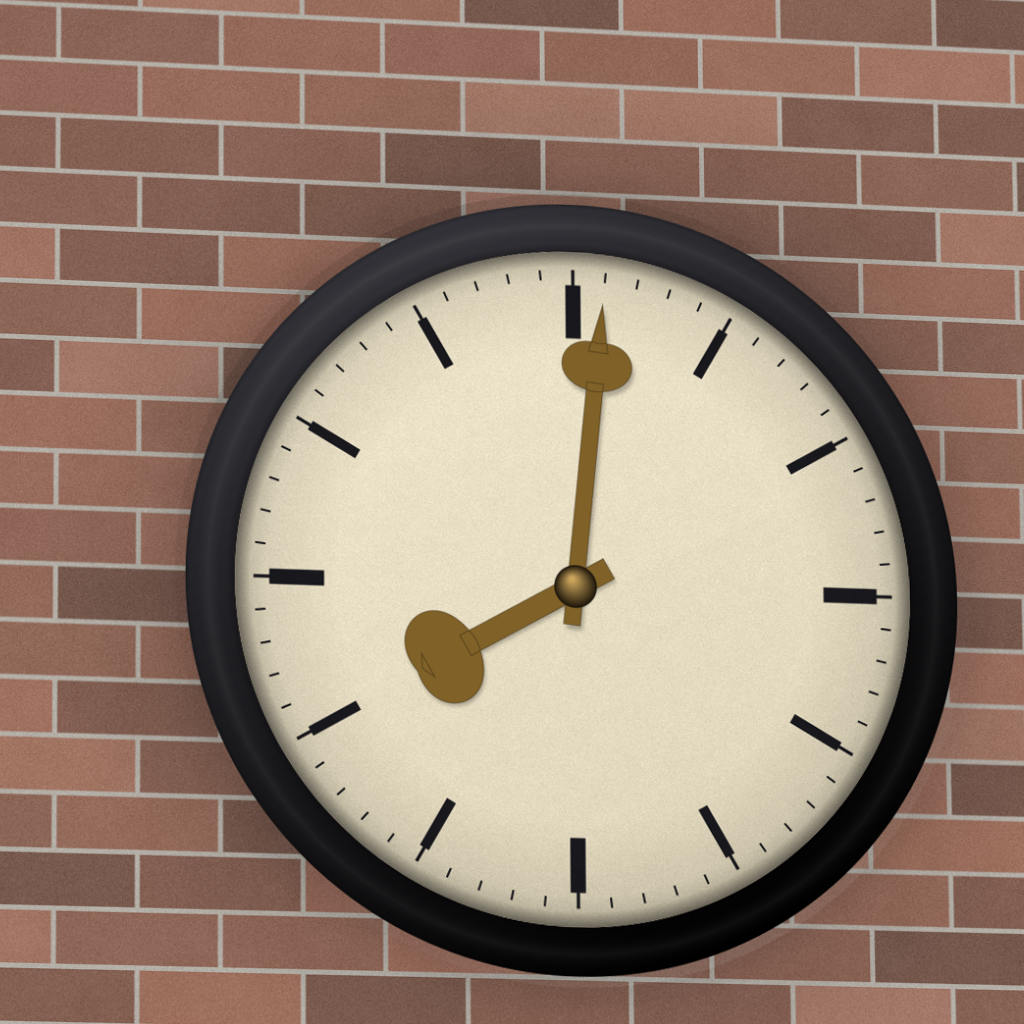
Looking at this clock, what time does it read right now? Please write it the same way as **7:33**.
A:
**8:01**
